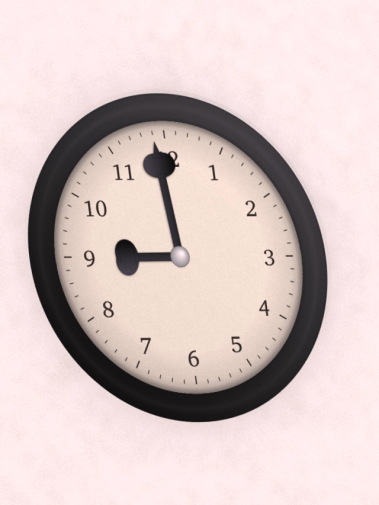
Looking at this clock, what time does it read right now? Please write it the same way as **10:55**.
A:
**8:59**
